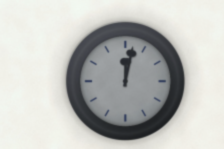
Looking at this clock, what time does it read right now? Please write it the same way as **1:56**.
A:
**12:02**
